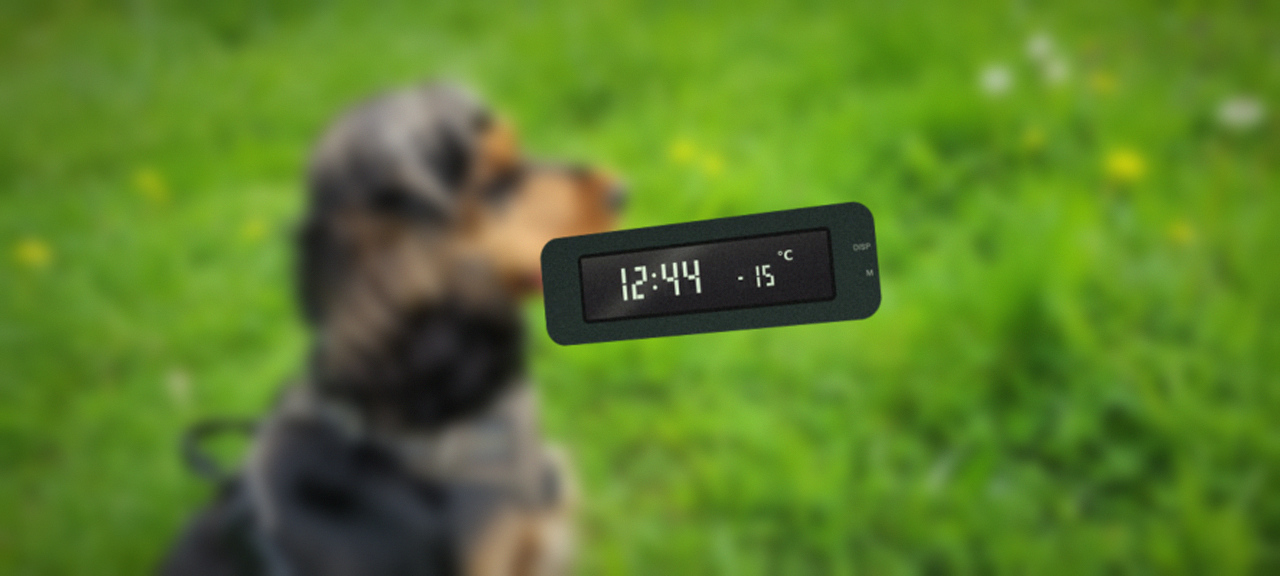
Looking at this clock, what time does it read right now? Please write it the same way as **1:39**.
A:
**12:44**
